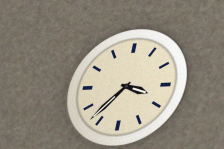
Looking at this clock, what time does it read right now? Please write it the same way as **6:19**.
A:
**3:37**
